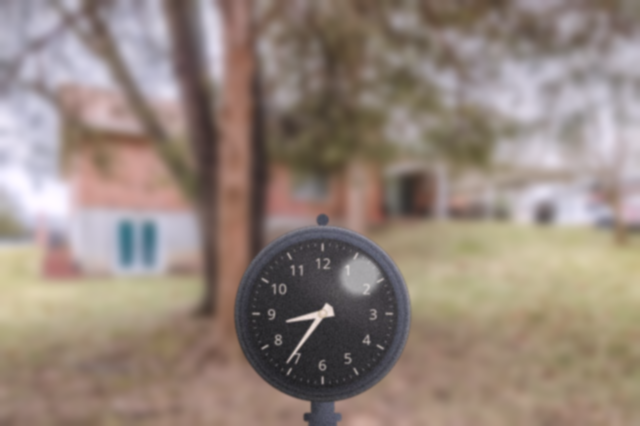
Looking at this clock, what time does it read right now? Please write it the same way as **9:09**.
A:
**8:36**
